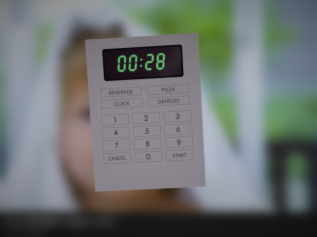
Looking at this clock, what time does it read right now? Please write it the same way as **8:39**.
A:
**0:28**
